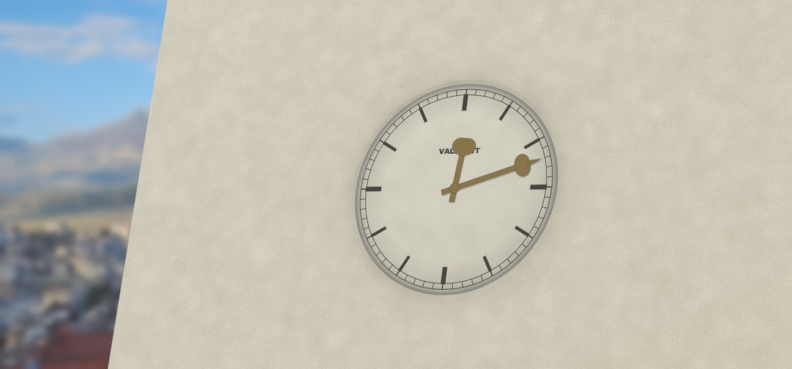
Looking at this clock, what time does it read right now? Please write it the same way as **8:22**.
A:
**12:12**
